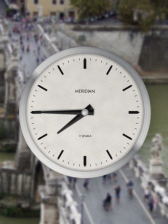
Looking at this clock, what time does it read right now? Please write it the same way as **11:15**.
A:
**7:45**
